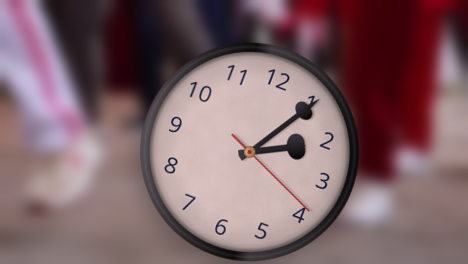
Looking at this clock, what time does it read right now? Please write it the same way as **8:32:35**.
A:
**2:05:19**
